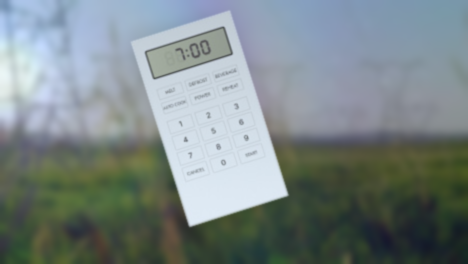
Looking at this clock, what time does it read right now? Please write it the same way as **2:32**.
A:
**7:00**
